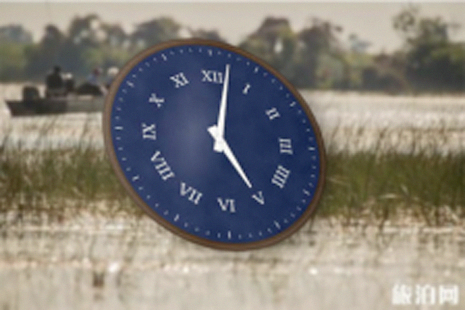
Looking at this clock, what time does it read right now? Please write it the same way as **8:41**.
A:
**5:02**
